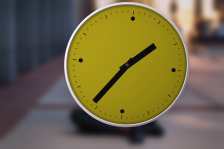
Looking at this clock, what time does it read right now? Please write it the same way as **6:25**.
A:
**1:36**
